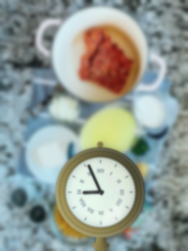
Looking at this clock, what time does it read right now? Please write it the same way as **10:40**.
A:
**8:56**
